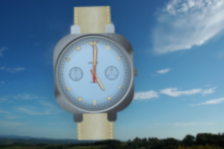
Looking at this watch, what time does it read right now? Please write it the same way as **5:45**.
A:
**5:01**
